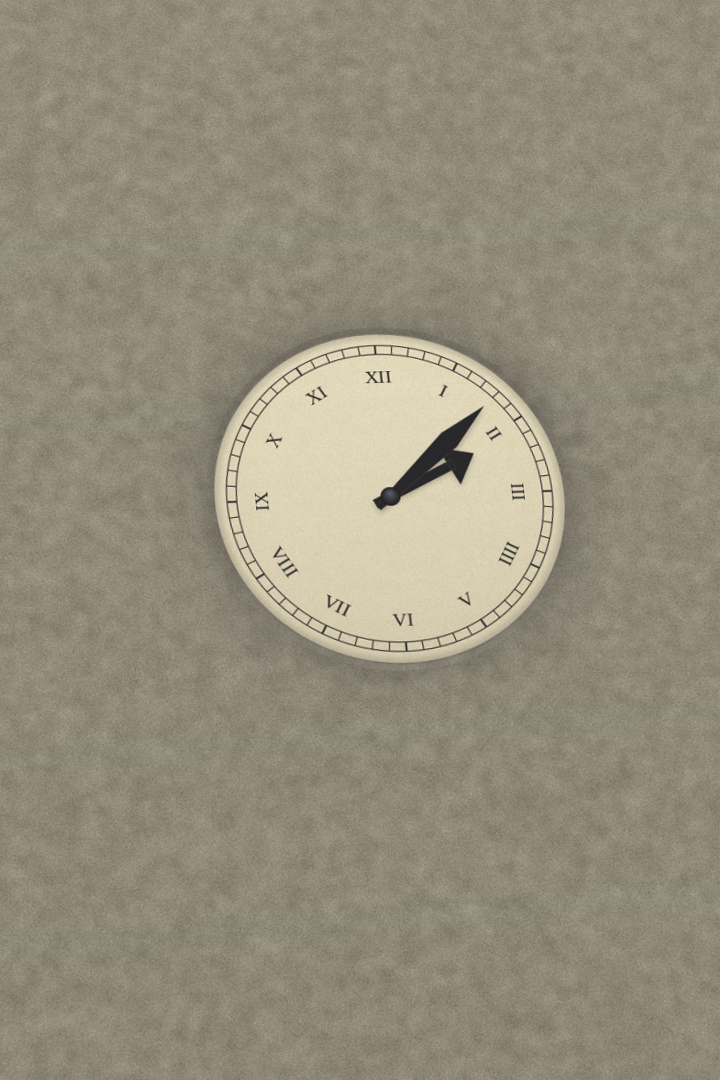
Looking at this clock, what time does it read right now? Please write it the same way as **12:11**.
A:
**2:08**
